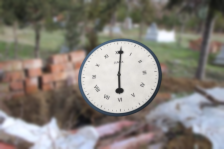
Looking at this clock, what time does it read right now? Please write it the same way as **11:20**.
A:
**6:01**
